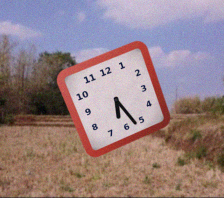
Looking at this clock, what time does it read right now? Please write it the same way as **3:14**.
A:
**6:27**
